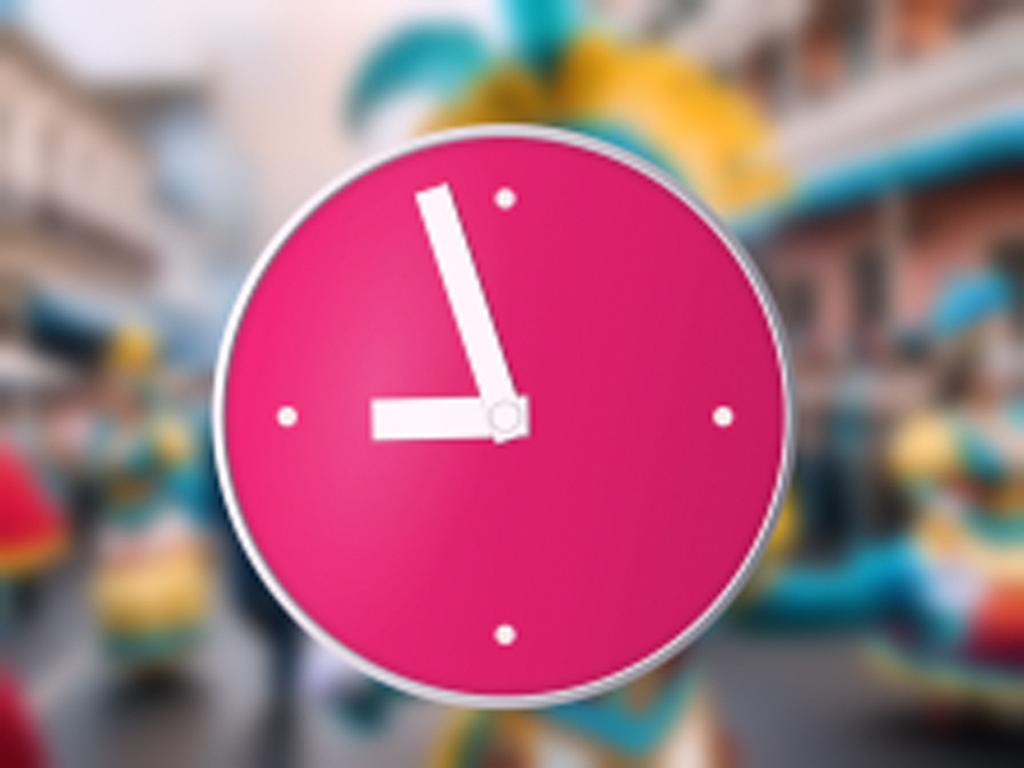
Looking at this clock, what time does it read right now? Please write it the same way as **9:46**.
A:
**8:57**
